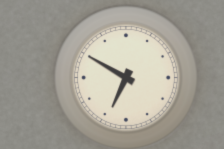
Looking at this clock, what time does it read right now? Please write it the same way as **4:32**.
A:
**6:50**
